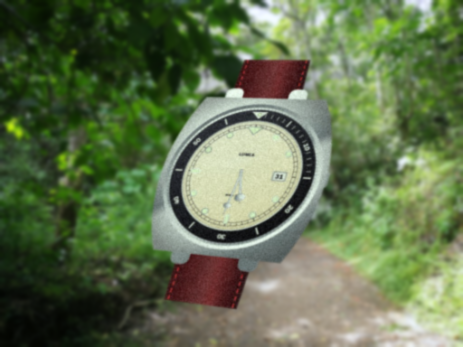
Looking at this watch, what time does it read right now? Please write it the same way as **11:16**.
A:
**5:31**
